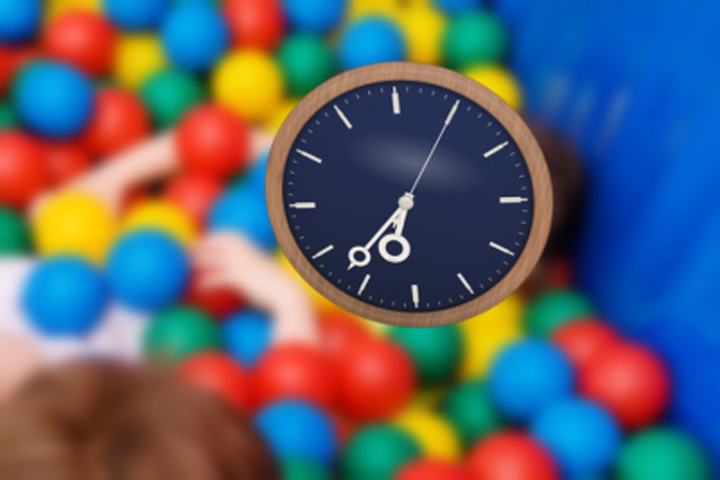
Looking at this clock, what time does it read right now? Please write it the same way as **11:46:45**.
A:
**6:37:05**
